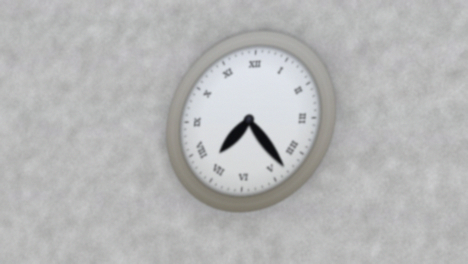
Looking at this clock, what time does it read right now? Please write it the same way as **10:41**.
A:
**7:23**
